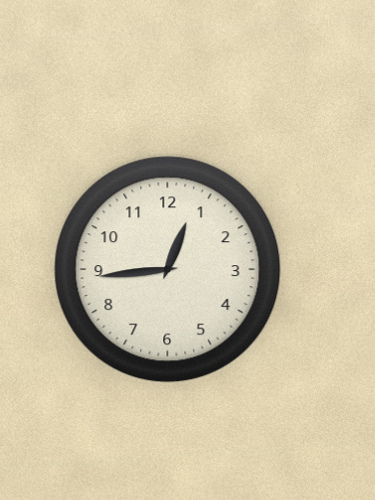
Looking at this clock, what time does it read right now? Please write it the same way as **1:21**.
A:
**12:44**
